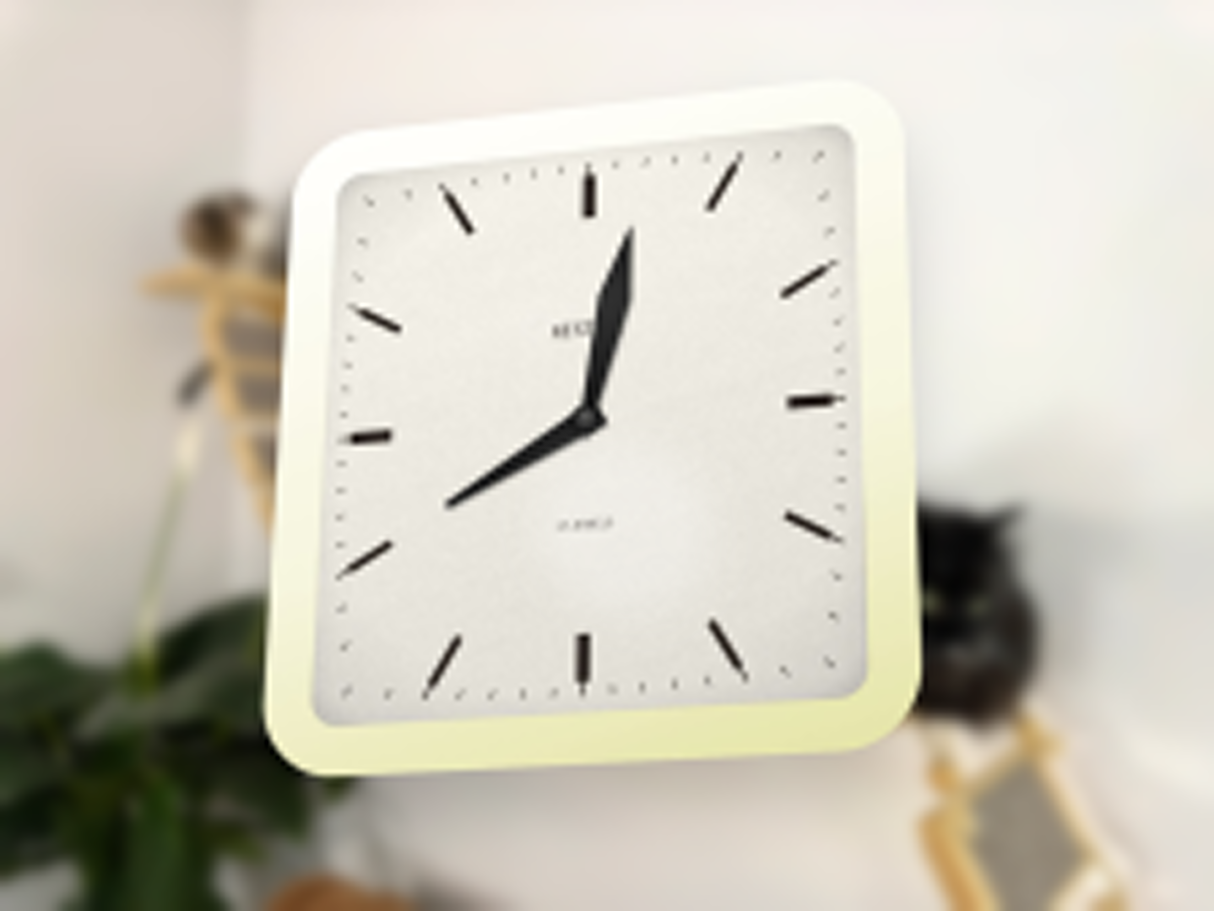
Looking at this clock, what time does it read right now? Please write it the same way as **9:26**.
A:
**8:02**
